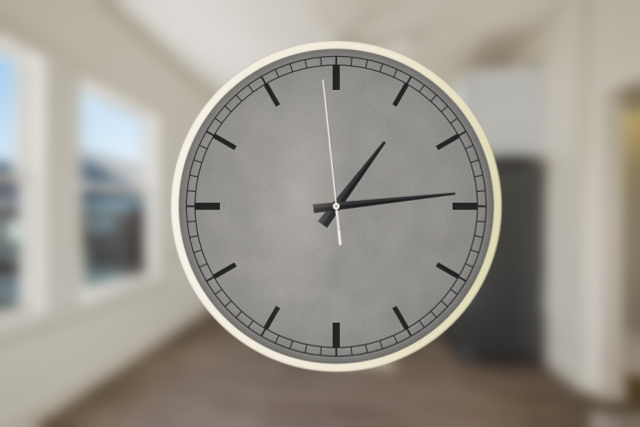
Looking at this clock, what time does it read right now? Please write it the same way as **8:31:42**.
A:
**1:13:59**
